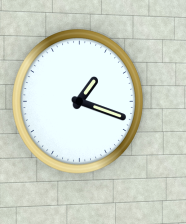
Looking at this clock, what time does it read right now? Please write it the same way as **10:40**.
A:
**1:18**
